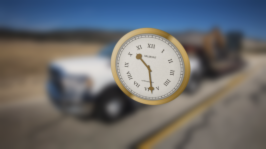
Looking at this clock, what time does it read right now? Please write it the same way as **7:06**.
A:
**10:28**
